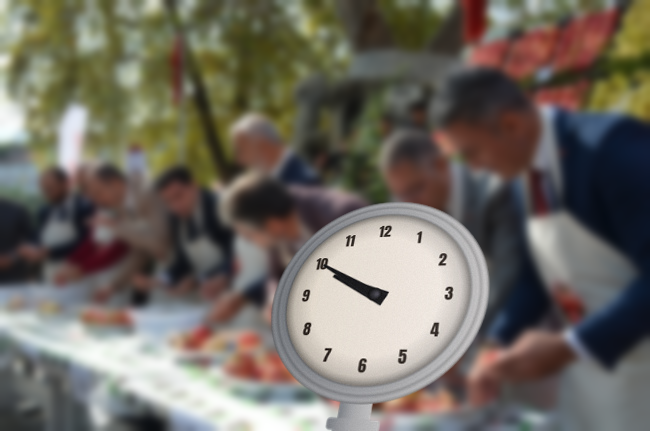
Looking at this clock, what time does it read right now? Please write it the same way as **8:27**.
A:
**9:50**
